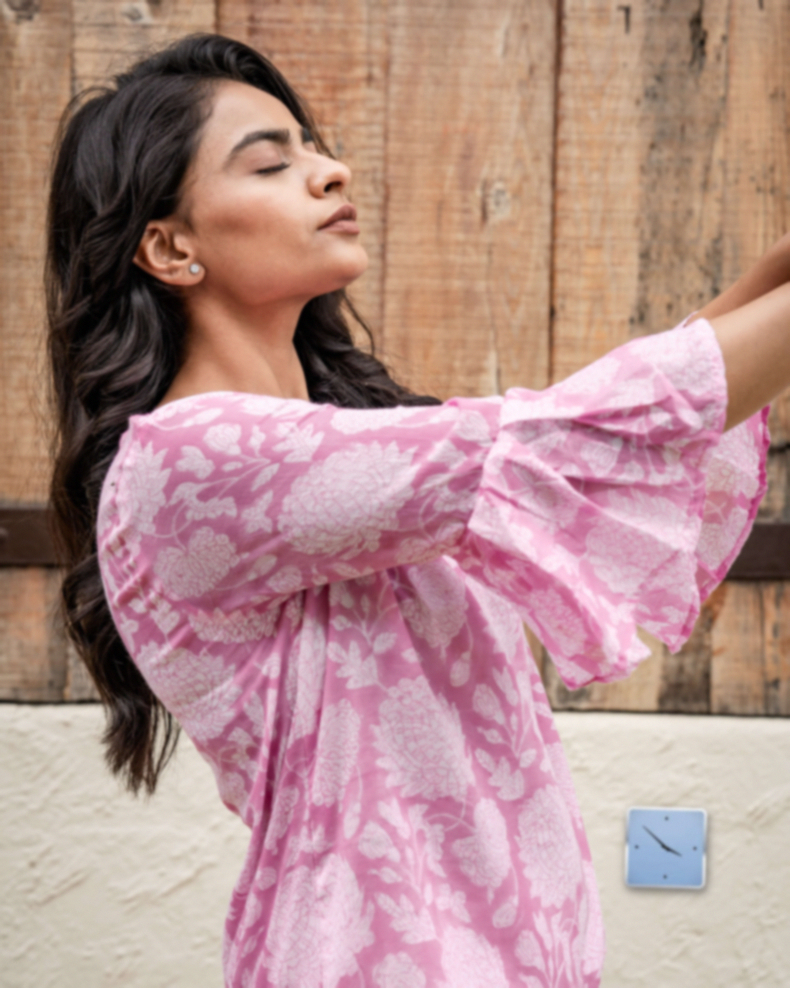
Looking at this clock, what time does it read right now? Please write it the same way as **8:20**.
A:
**3:52**
